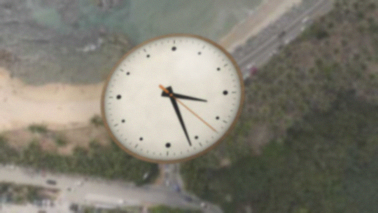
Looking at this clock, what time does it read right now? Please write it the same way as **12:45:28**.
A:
**3:26:22**
